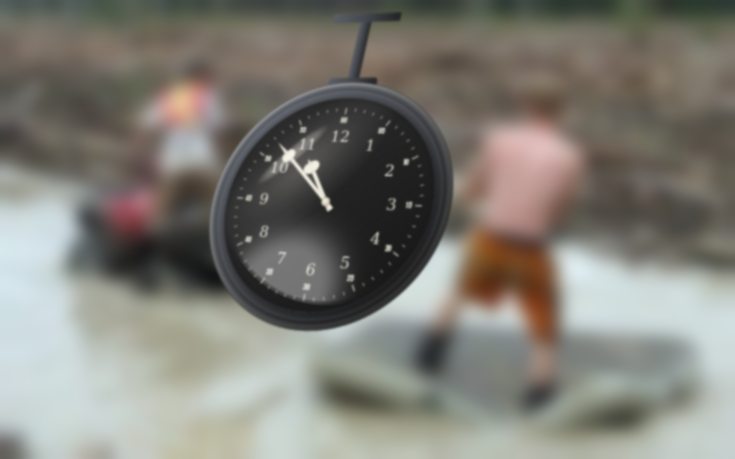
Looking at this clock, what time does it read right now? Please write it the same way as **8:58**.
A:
**10:52**
